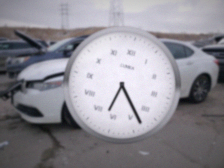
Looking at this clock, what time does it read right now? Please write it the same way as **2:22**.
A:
**6:23**
